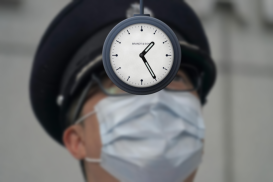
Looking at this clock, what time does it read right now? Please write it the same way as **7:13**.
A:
**1:25**
